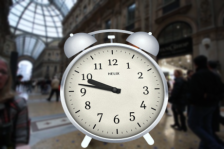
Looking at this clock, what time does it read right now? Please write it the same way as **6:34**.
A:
**9:47**
